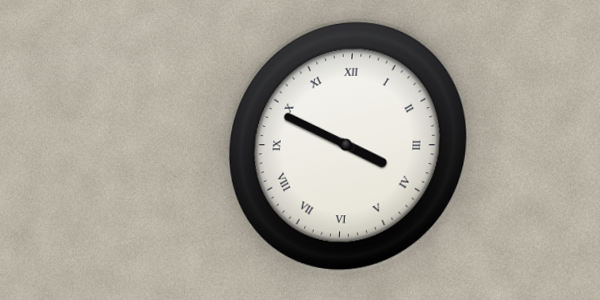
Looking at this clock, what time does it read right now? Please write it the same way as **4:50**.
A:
**3:49**
